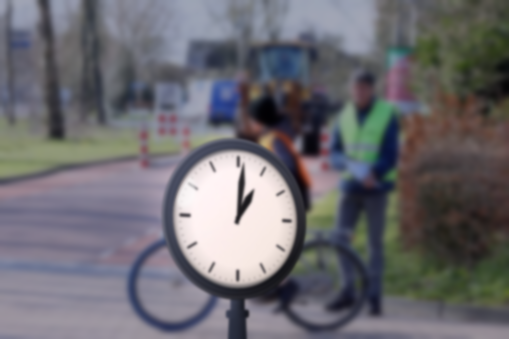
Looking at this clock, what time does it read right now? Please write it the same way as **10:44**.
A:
**1:01**
